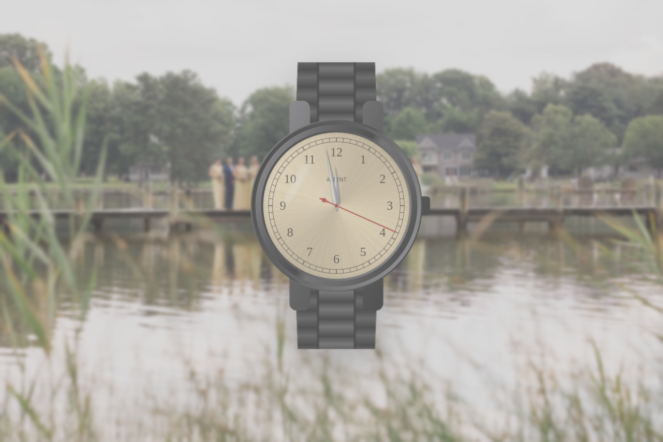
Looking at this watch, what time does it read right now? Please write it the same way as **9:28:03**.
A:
**11:58:19**
